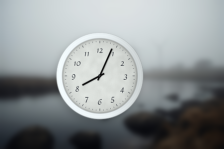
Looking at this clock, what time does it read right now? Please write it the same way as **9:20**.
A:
**8:04**
